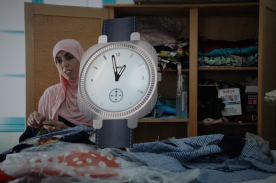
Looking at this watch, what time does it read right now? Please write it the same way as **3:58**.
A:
**12:58**
